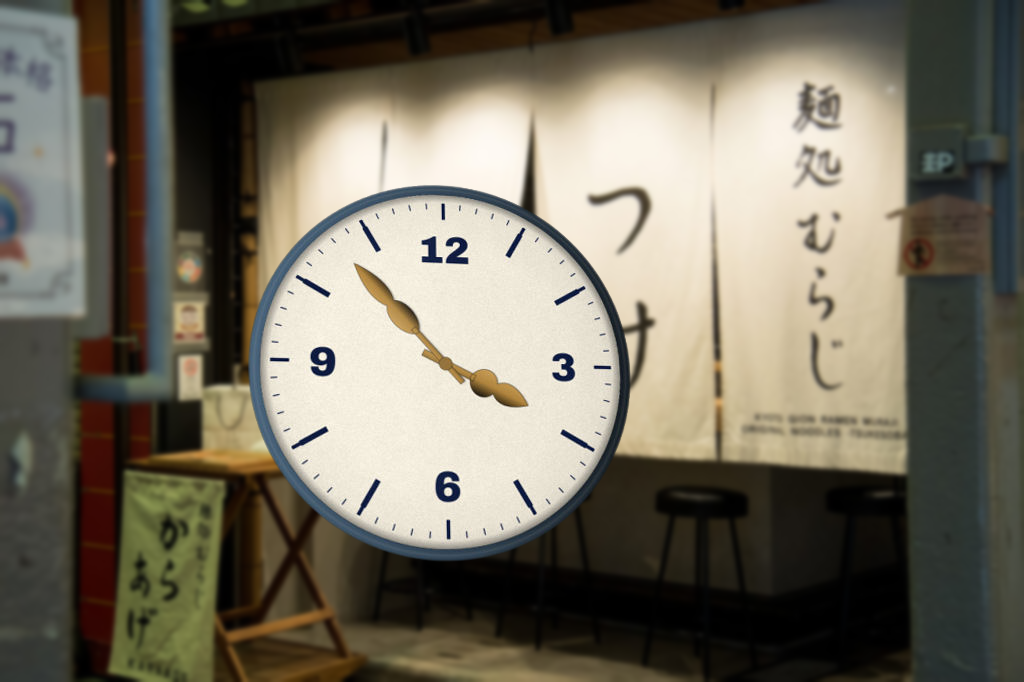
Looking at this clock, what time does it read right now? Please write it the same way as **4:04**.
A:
**3:53**
